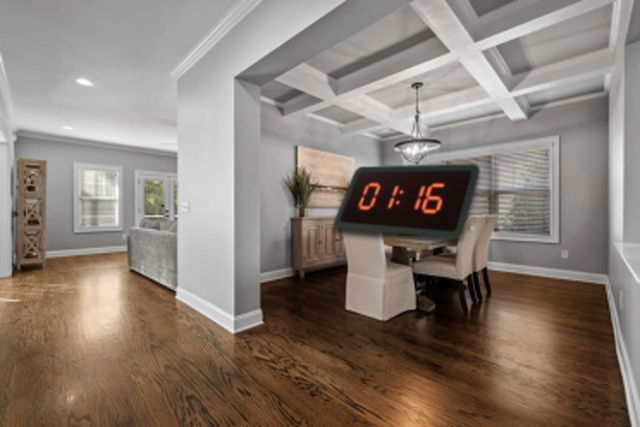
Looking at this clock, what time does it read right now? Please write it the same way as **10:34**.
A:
**1:16**
